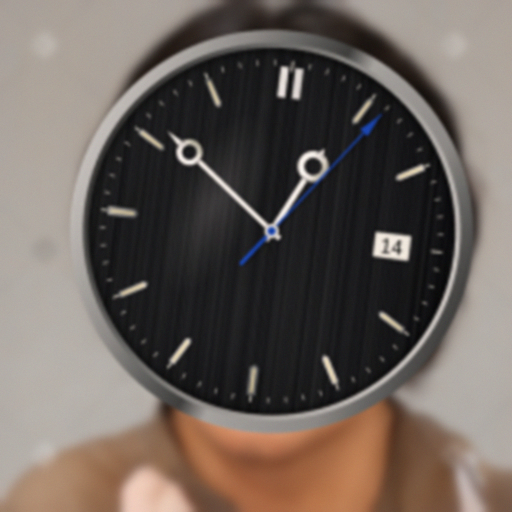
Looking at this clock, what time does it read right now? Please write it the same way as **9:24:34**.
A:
**12:51:06**
